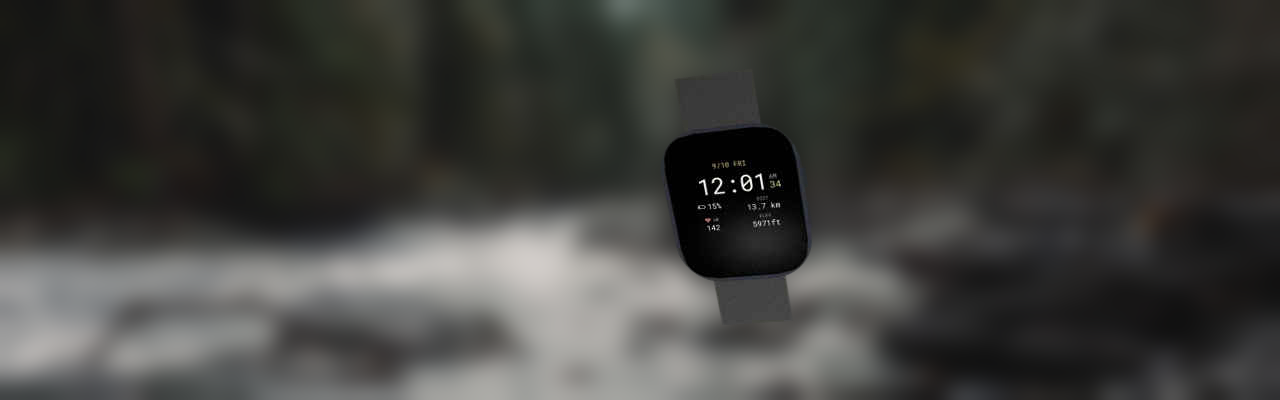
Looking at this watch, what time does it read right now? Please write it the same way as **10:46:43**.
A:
**12:01:34**
